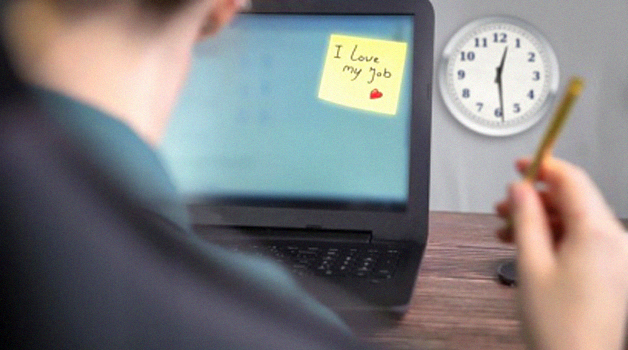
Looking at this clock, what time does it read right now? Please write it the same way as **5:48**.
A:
**12:29**
